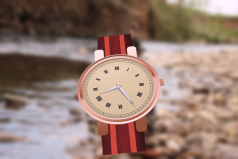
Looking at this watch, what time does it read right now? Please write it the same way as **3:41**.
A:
**8:25**
